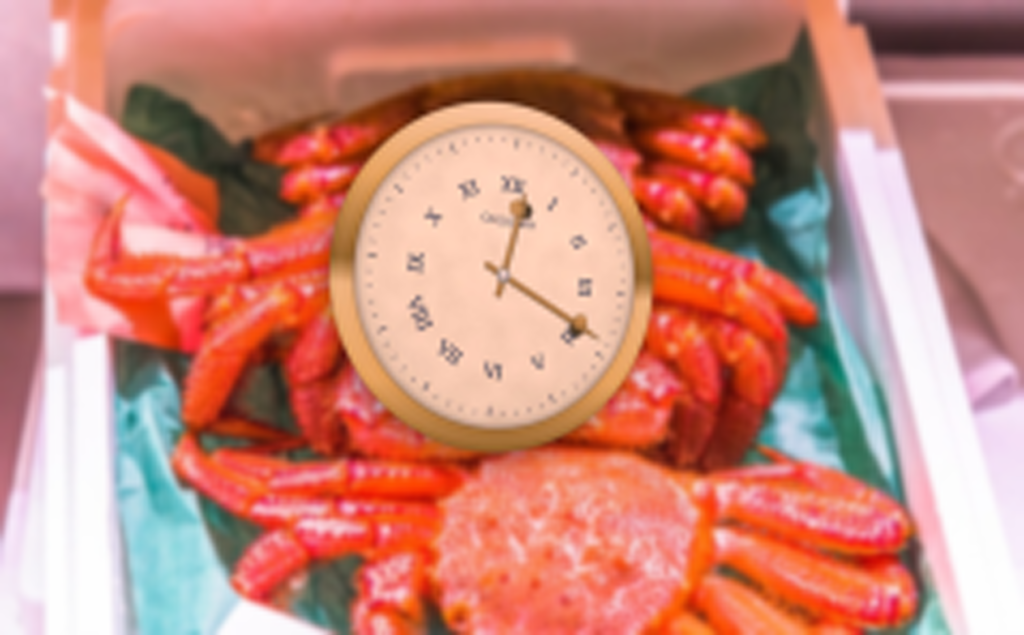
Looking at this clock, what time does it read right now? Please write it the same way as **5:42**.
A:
**12:19**
